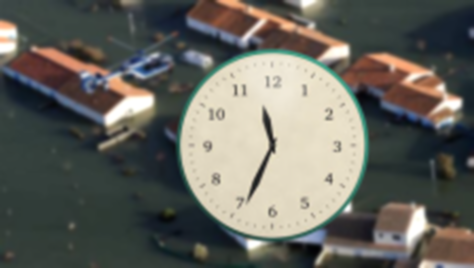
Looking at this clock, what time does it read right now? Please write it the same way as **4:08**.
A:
**11:34**
